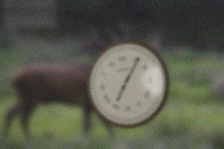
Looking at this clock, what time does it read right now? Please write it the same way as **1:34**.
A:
**7:06**
